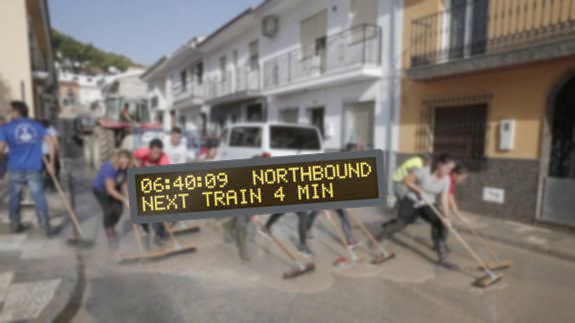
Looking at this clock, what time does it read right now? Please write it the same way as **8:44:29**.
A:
**6:40:09**
